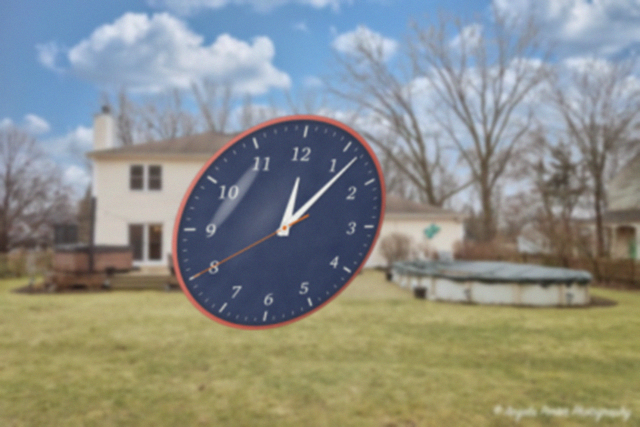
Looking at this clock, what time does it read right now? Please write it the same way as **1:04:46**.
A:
**12:06:40**
